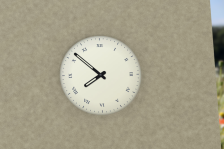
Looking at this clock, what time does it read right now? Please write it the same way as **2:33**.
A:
**7:52**
